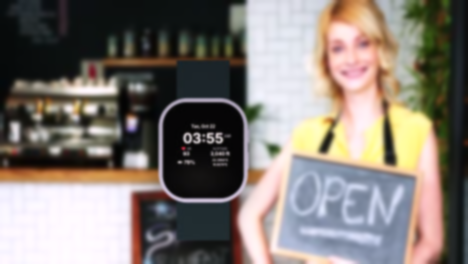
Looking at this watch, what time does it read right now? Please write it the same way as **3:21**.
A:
**3:55**
